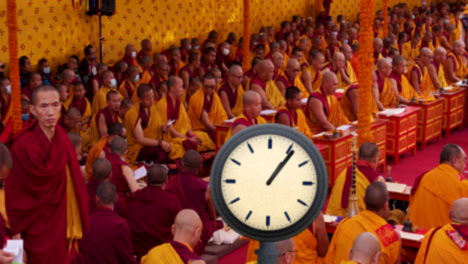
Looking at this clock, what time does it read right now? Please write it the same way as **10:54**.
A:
**1:06**
